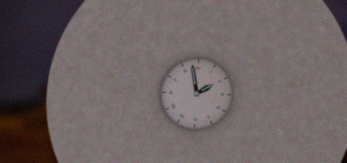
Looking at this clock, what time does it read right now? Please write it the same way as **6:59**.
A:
**1:58**
